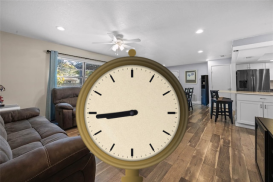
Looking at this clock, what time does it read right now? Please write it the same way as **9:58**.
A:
**8:44**
